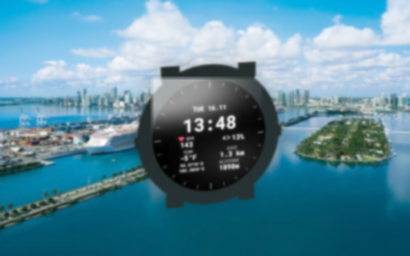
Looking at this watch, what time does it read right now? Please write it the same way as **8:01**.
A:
**13:48**
